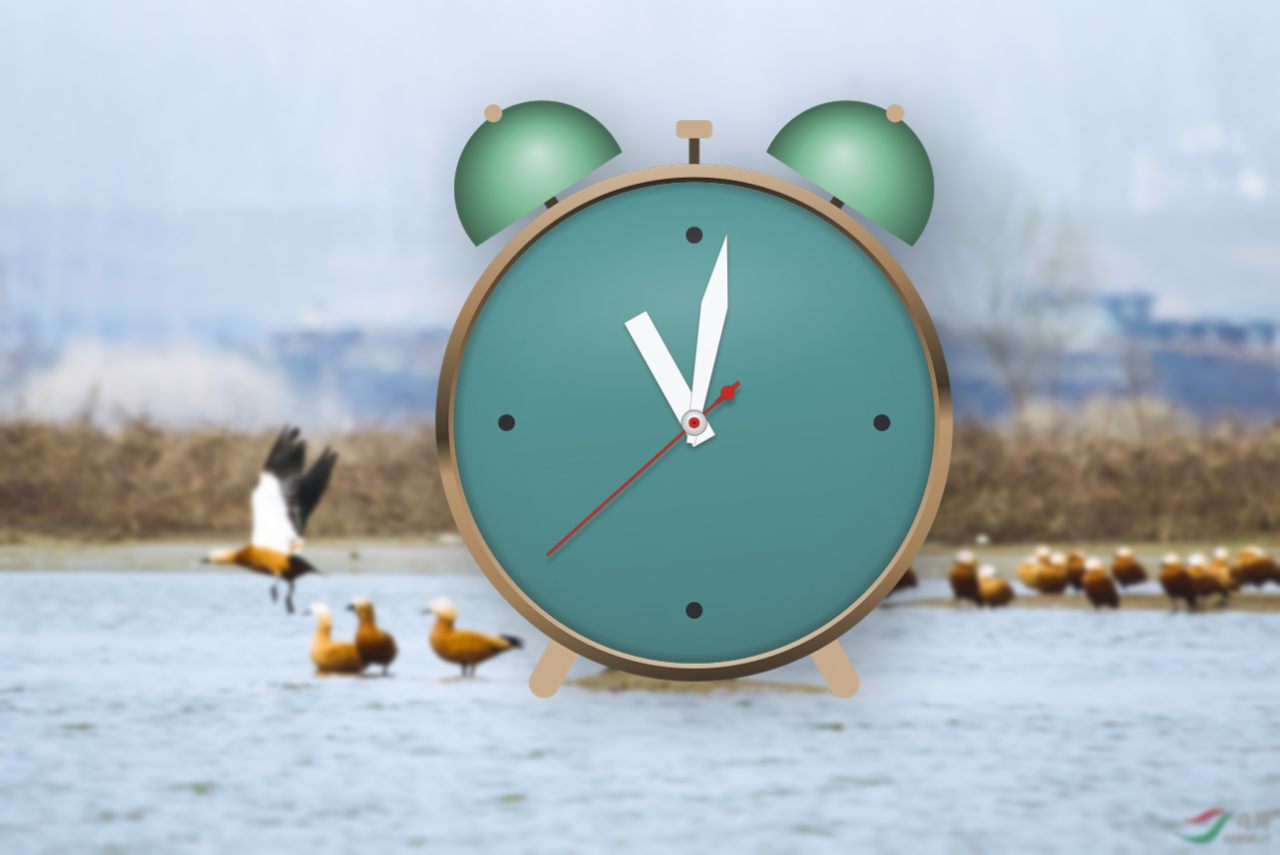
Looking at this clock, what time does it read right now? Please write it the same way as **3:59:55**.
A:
**11:01:38**
